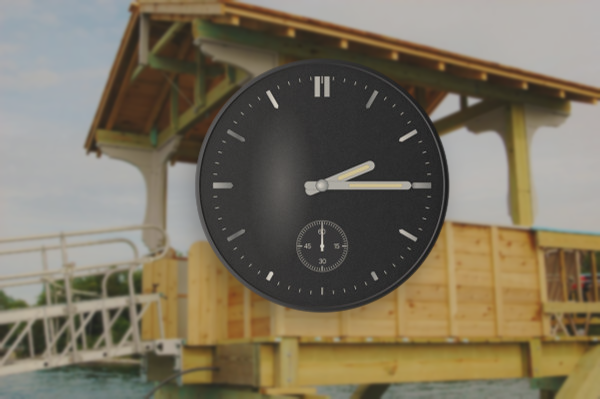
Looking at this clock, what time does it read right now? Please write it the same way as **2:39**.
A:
**2:15**
